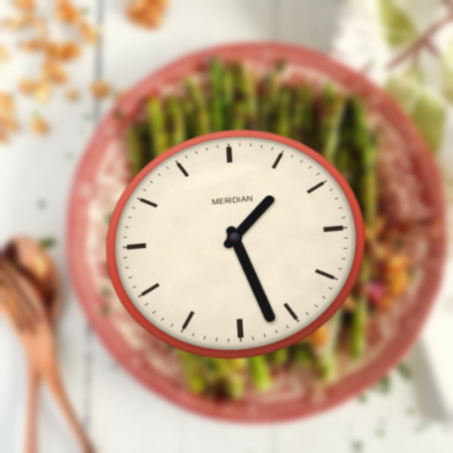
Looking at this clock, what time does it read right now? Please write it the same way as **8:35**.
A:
**1:27**
